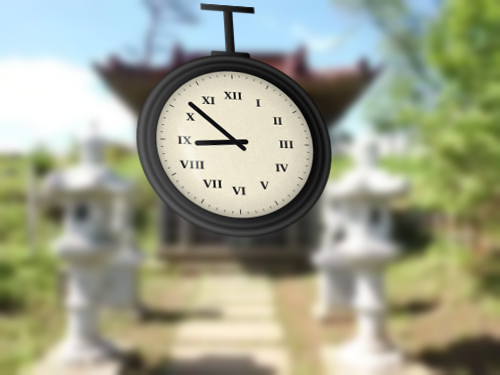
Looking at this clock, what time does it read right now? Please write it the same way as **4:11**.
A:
**8:52**
